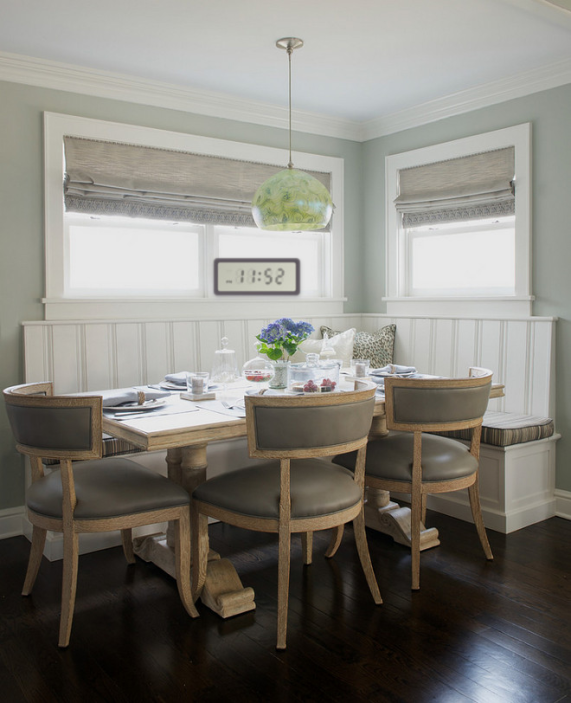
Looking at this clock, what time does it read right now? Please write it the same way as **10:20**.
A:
**11:52**
